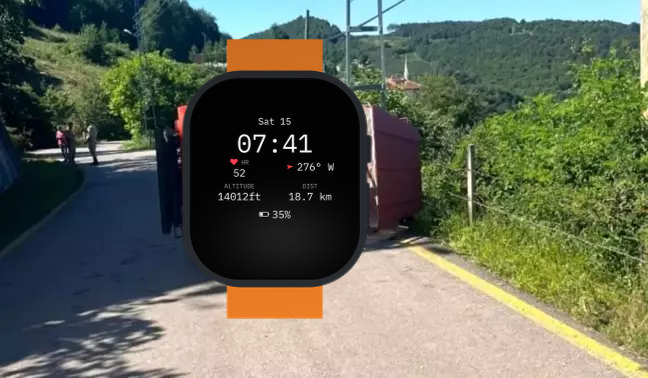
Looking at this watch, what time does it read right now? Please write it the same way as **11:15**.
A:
**7:41**
